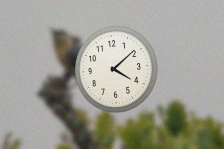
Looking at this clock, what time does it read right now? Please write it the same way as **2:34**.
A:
**4:09**
